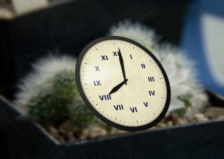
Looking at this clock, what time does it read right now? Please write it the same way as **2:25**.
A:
**8:01**
